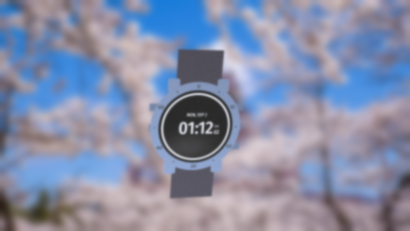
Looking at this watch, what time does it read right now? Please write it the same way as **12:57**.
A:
**1:12**
